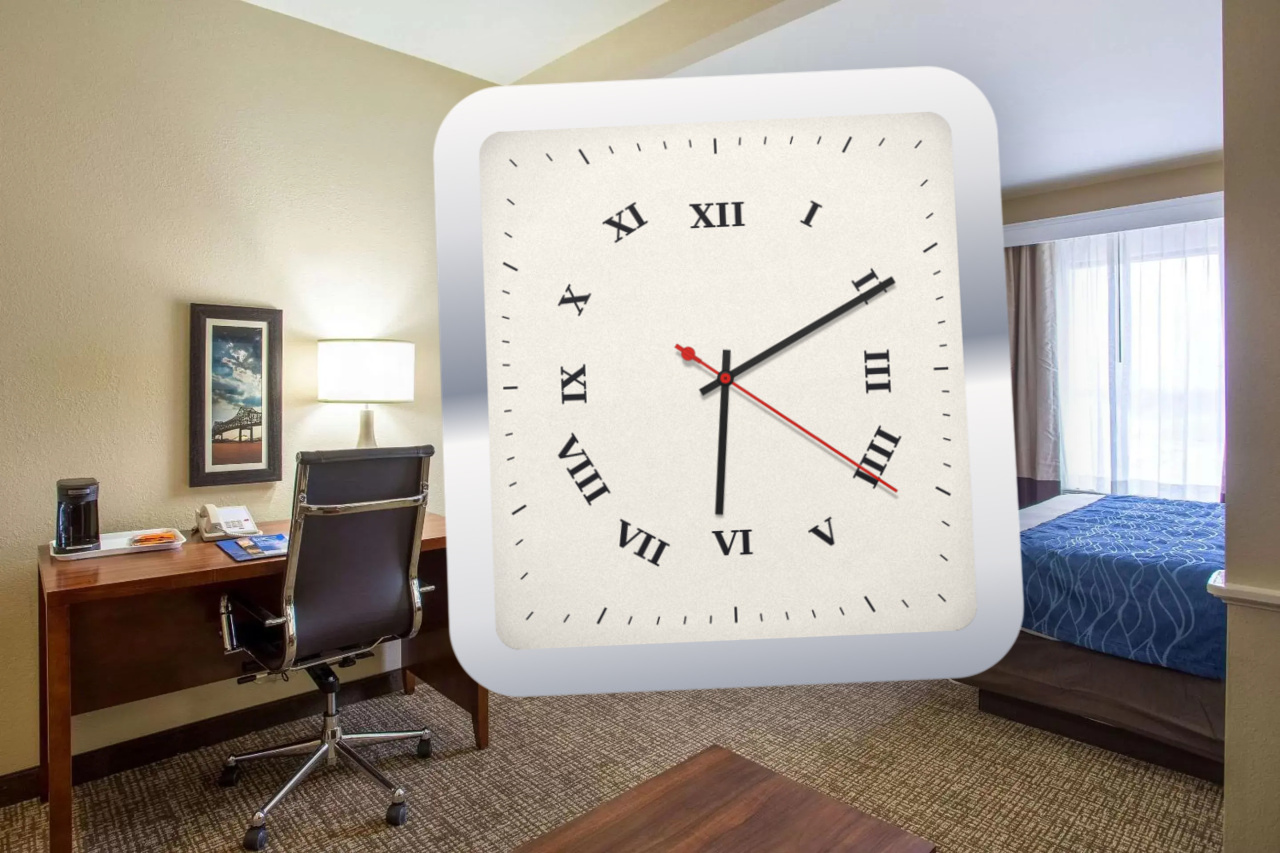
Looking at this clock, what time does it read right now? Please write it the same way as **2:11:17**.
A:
**6:10:21**
